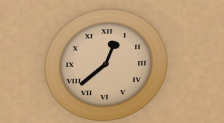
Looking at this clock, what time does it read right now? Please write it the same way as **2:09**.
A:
**12:38**
